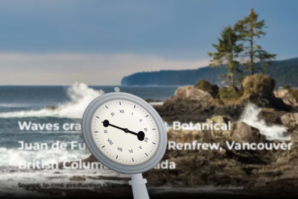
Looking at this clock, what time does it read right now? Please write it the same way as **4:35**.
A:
**3:49**
